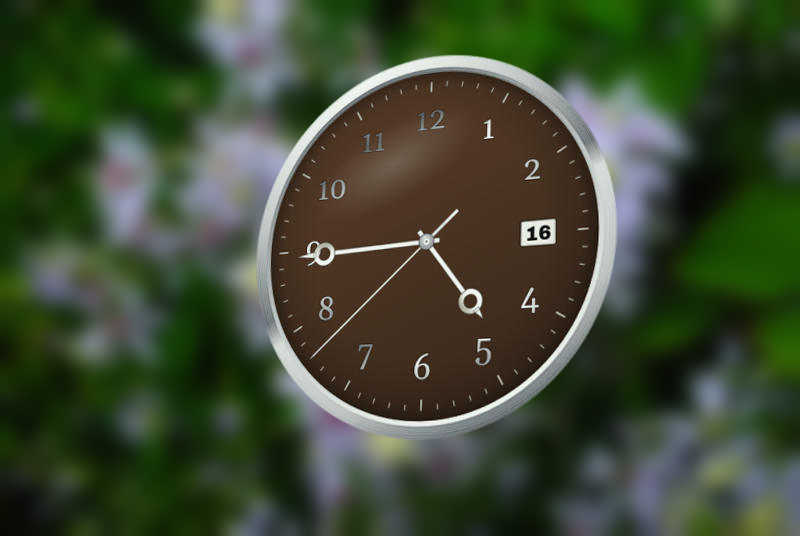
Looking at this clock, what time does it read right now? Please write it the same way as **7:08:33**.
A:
**4:44:38**
